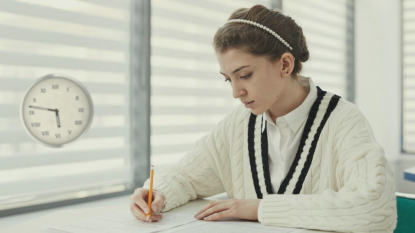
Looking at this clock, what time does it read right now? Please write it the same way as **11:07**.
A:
**5:47**
